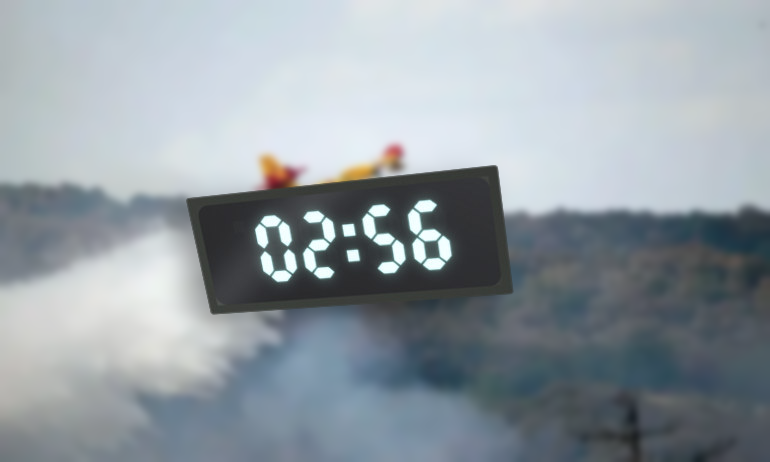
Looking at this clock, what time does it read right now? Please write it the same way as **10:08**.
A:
**2:56**
